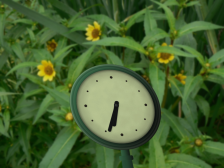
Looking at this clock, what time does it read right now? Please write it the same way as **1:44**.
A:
**6:34**
